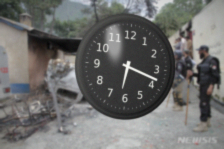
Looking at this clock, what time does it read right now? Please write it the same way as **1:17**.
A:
**6:18**
